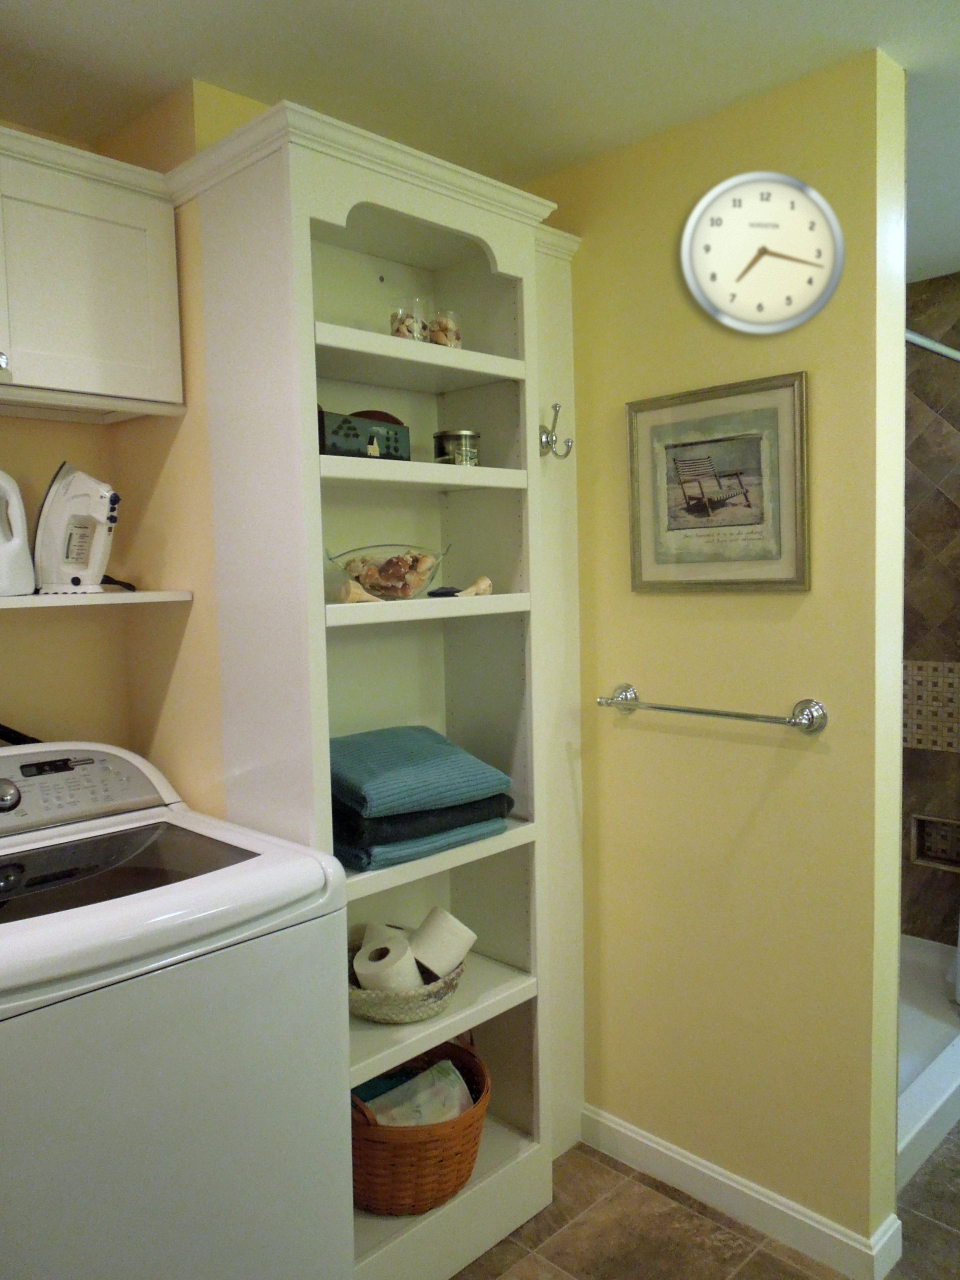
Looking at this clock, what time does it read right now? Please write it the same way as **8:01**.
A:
**7:17**
